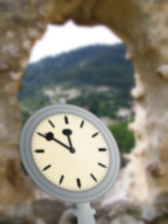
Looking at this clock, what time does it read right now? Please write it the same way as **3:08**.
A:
**11:51**
